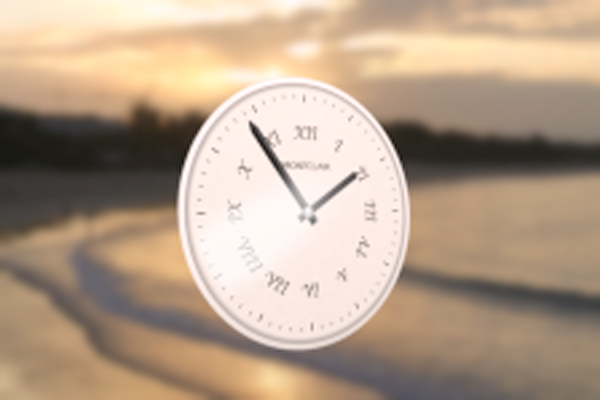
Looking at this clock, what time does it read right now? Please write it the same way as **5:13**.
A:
**1:54**
